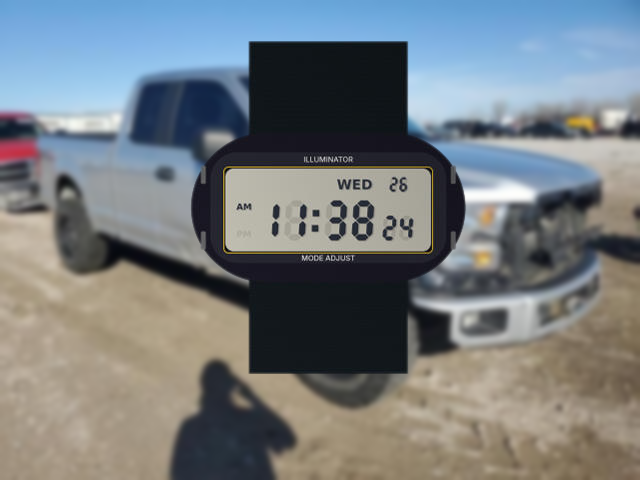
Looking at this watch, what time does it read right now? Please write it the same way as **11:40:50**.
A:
**11:38:24**
